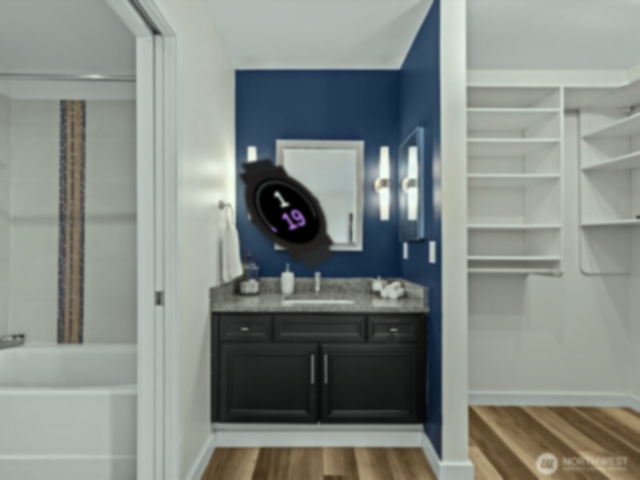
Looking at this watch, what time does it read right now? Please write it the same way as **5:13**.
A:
**1:19**
